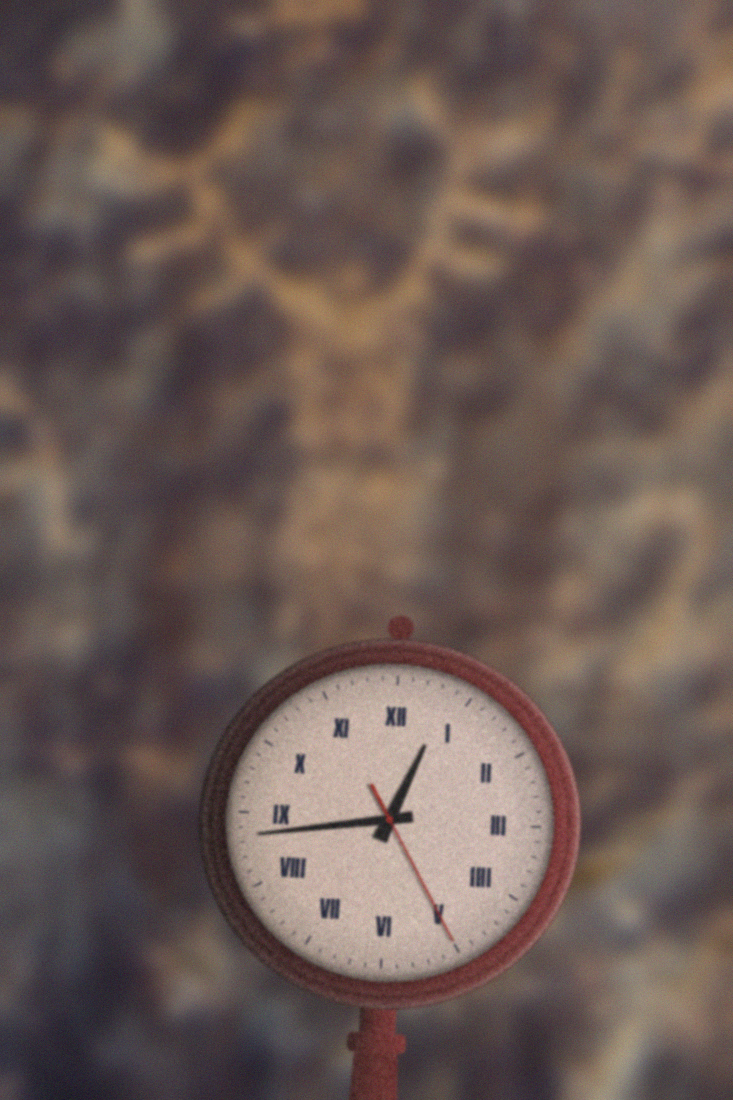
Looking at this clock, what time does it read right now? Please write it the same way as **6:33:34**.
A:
**12:43:25**
